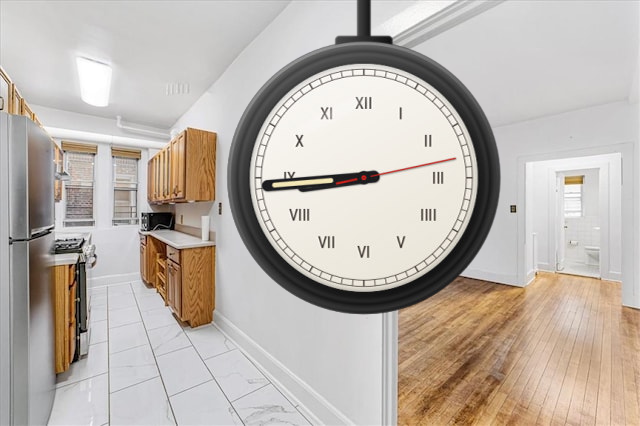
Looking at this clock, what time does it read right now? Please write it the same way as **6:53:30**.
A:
**8:44:13**
